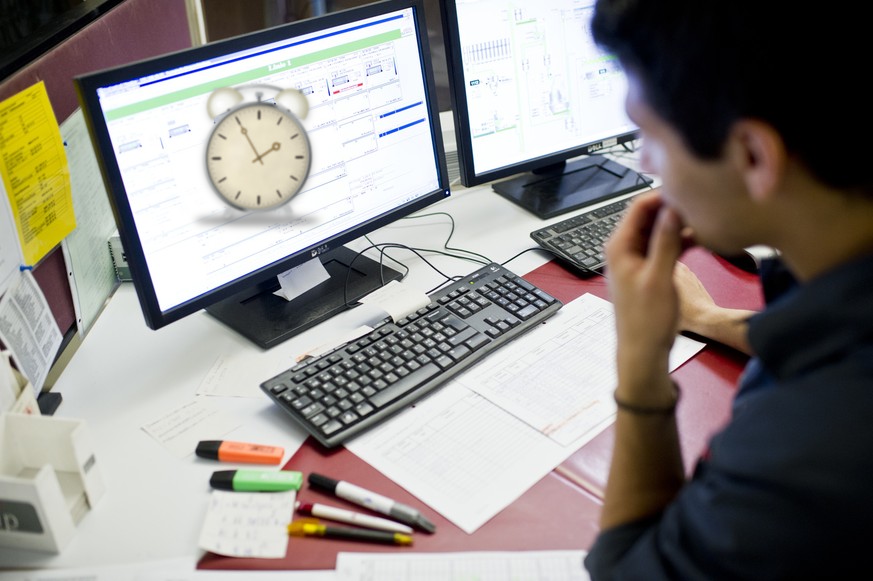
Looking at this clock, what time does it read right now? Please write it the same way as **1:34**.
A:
**1:55**
